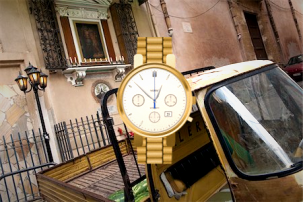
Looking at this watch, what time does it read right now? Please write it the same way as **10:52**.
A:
**12:52**
